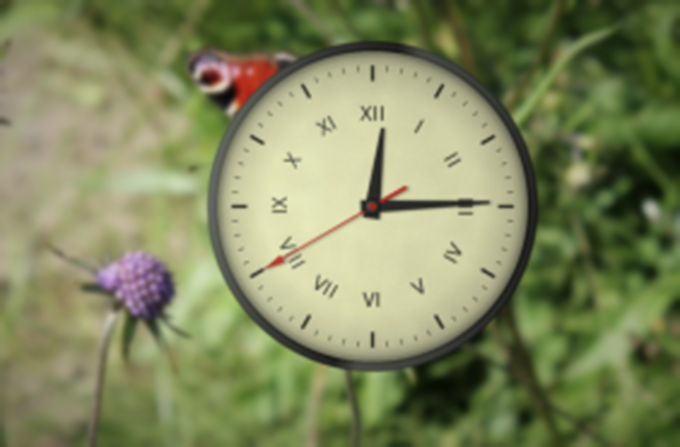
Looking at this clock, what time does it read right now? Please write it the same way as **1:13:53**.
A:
**12:14:40**
